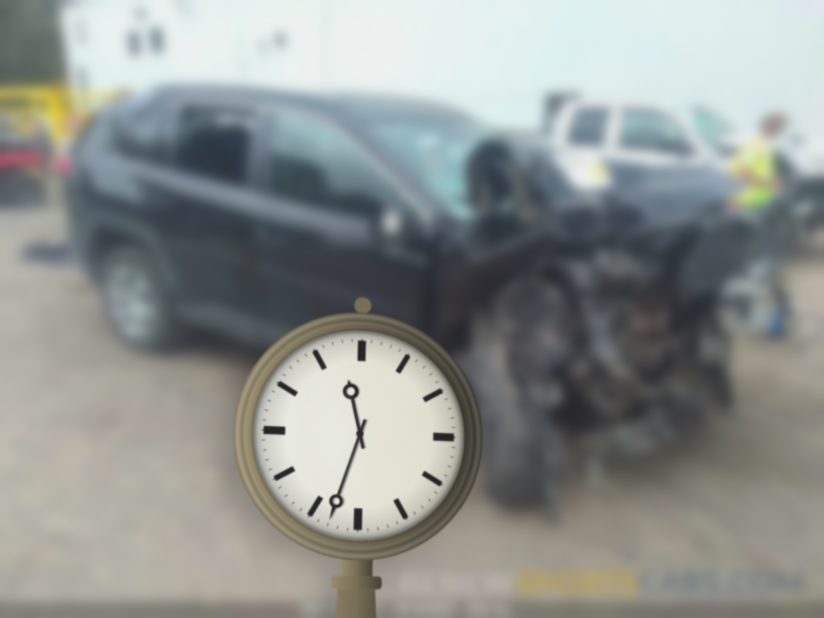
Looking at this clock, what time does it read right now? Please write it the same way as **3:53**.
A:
**11:33**
